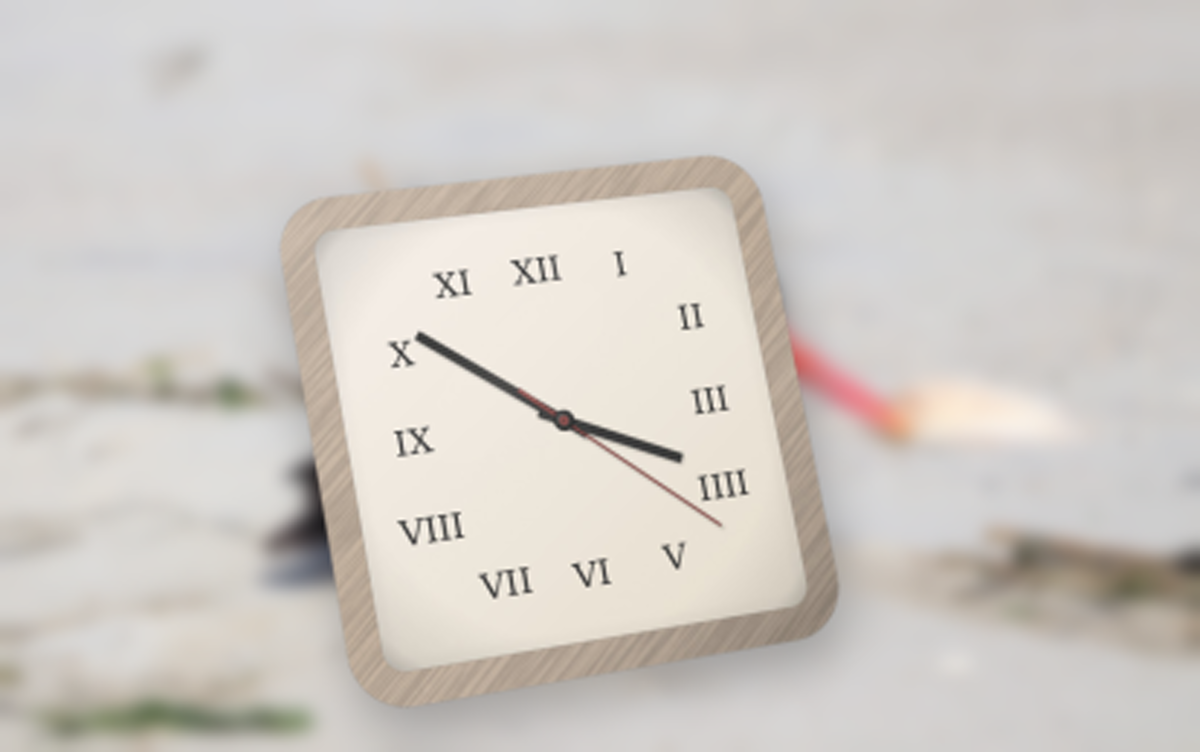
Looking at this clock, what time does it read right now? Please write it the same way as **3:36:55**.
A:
**3:51:22**
